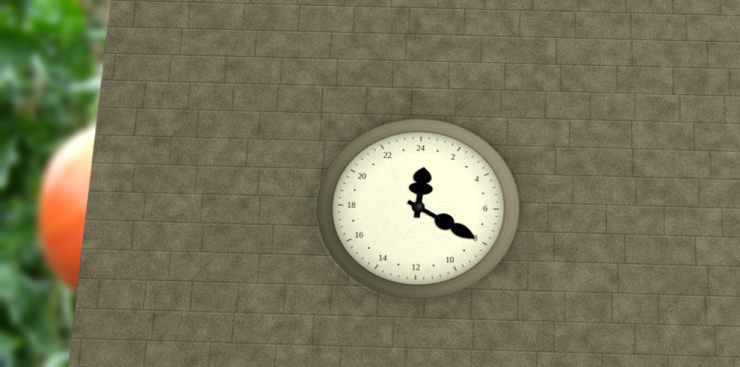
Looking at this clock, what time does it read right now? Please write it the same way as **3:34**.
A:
**0:20**
